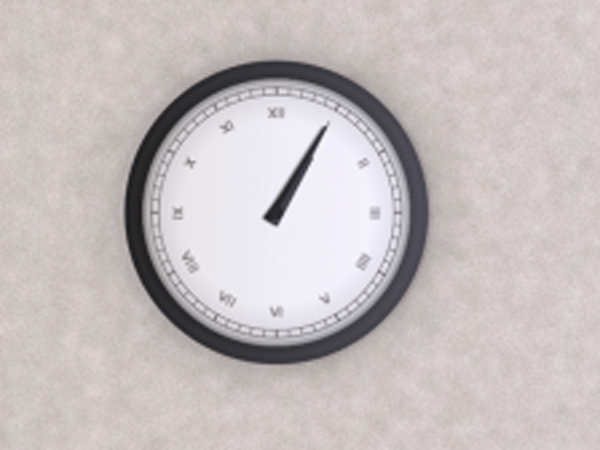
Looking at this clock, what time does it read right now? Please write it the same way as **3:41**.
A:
**1:05**
